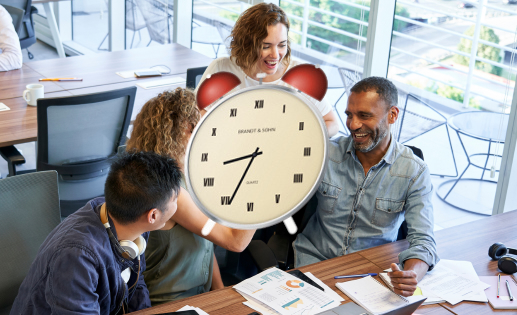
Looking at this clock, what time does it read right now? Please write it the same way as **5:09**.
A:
**8:34**
